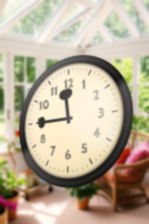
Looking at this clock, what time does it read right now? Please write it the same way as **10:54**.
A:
**11:45**
